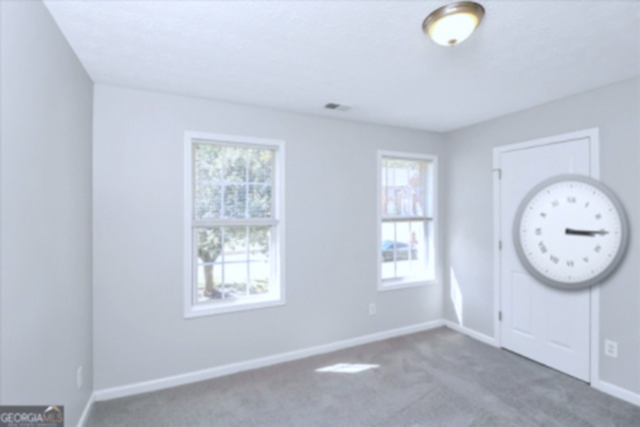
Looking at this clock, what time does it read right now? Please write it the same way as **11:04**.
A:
**3:15**
